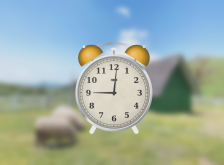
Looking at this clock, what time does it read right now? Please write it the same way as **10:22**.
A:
**9:01**
